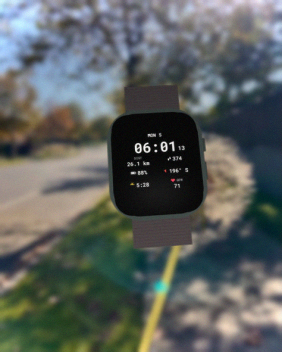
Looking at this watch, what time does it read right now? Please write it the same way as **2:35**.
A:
**6:01**
